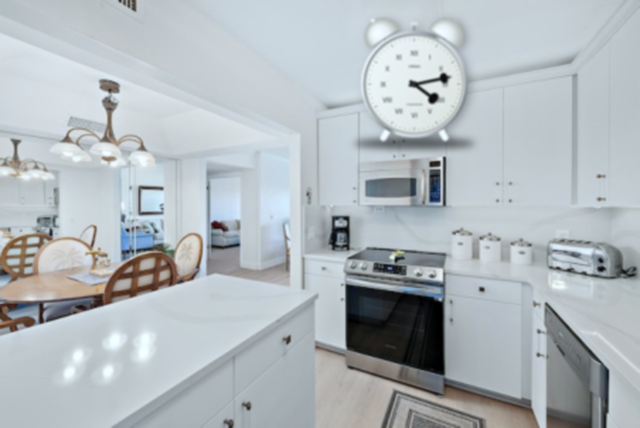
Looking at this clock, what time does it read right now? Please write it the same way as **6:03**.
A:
**4:13**
